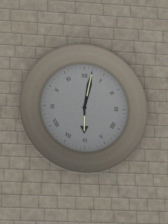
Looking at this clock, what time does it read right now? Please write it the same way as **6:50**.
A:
**6:02**
